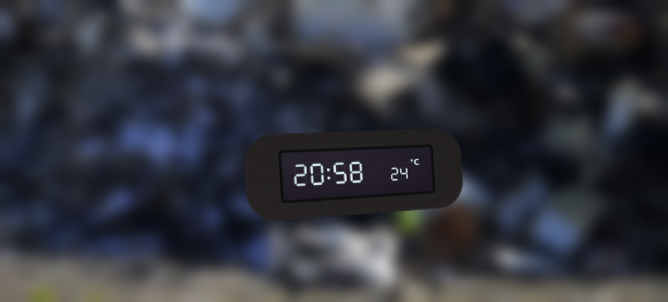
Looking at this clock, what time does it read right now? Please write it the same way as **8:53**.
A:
**20:58**
